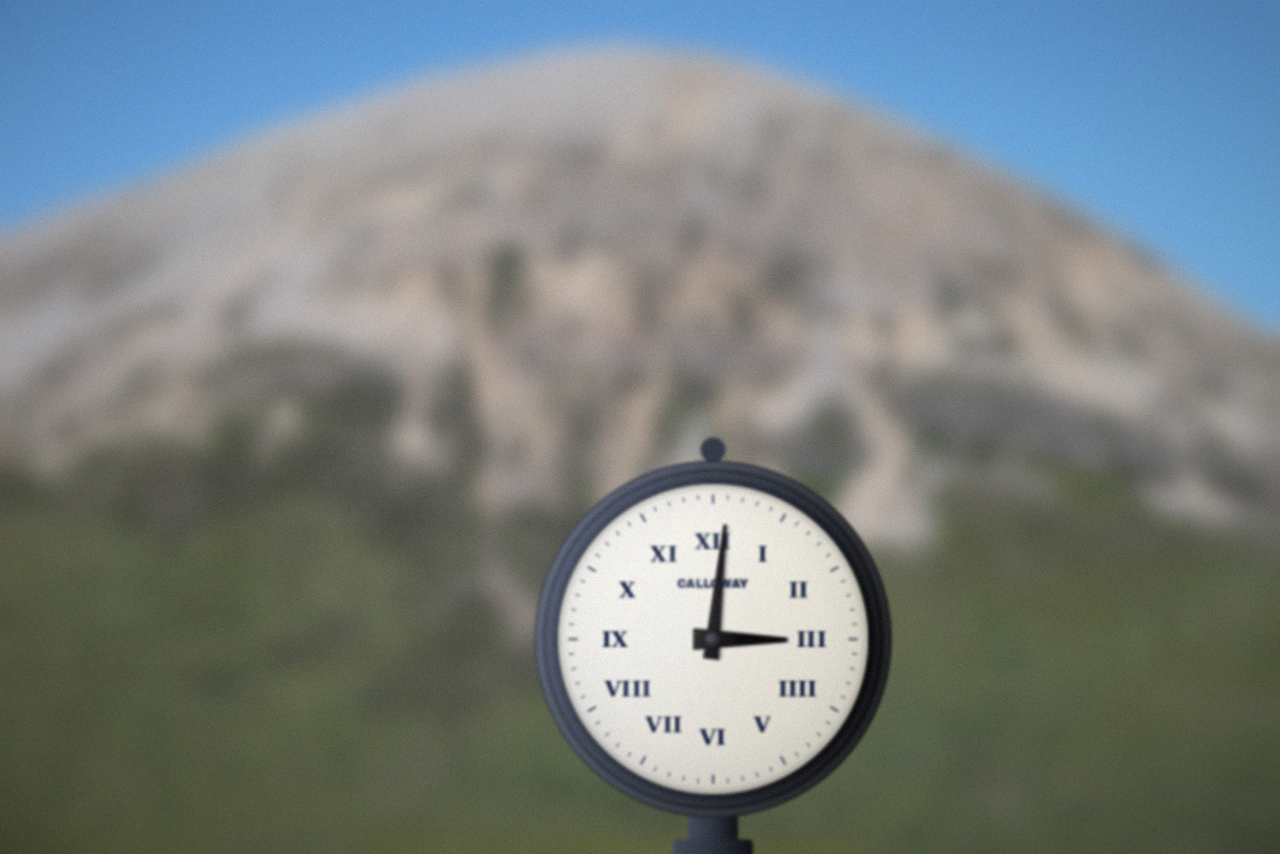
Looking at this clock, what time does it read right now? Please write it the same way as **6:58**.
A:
**3:01**
